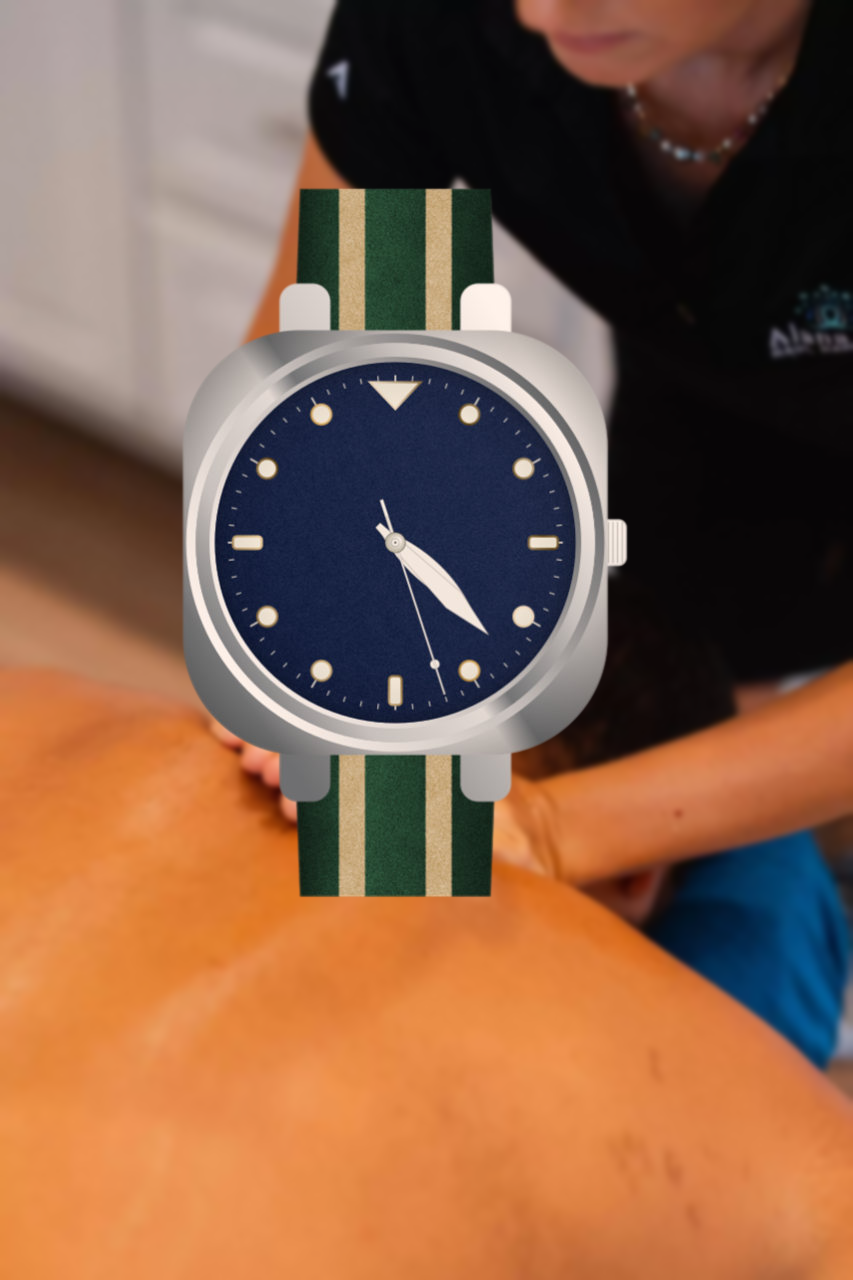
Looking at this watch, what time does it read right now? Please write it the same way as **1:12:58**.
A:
**4:22:27**
